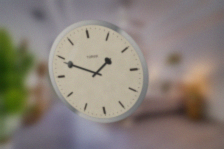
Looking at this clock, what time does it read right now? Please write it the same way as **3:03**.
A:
**1:49**
